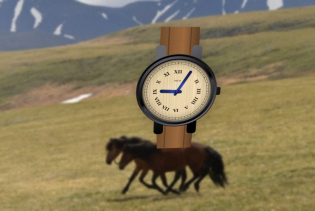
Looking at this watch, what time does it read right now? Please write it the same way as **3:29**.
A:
**9:05**
